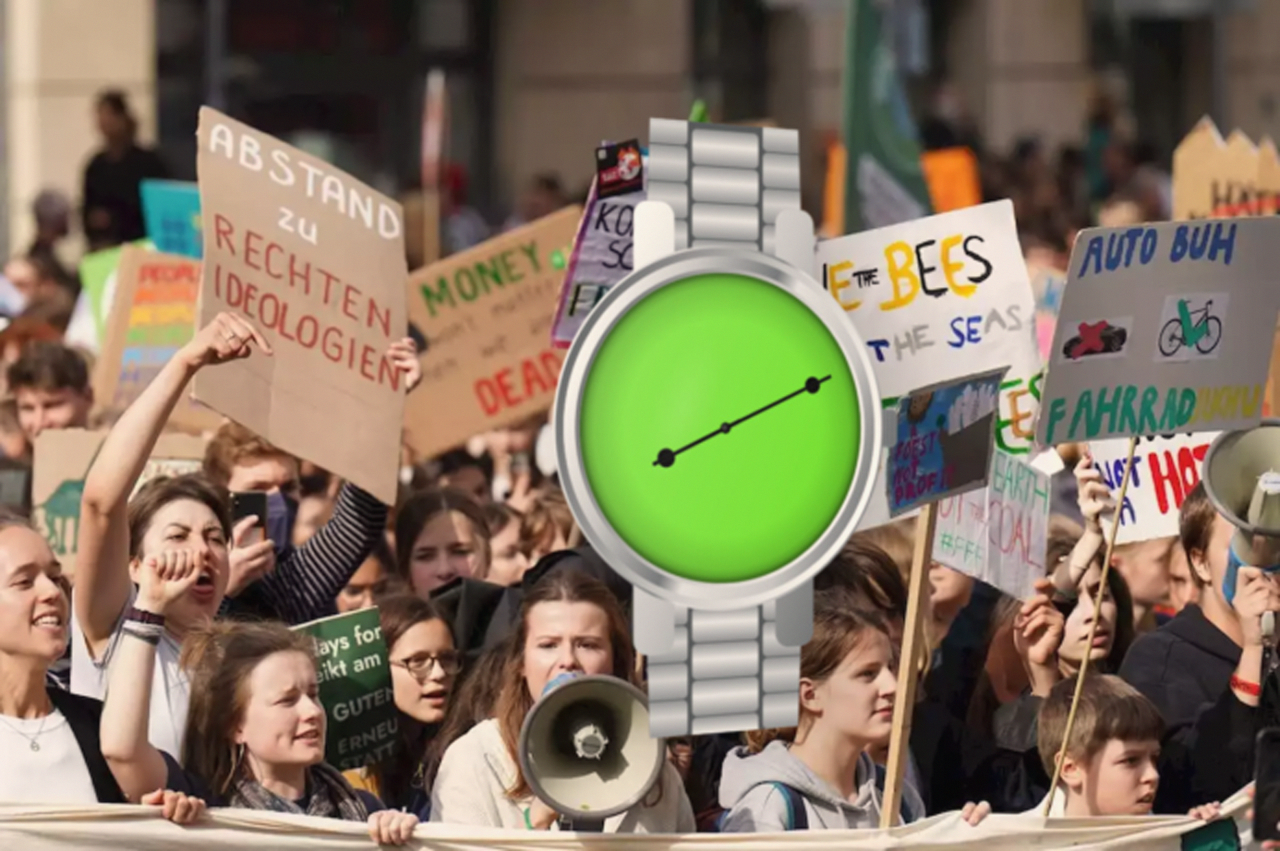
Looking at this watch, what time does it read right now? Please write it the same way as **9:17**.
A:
**8:11**
